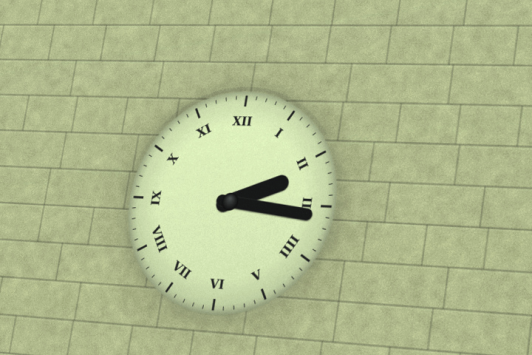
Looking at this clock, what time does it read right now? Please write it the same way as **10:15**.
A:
**2:16**
